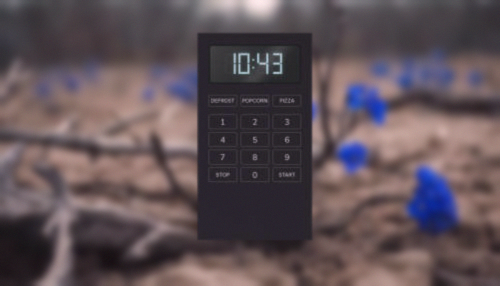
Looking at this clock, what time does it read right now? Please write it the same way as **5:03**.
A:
**10:43**
